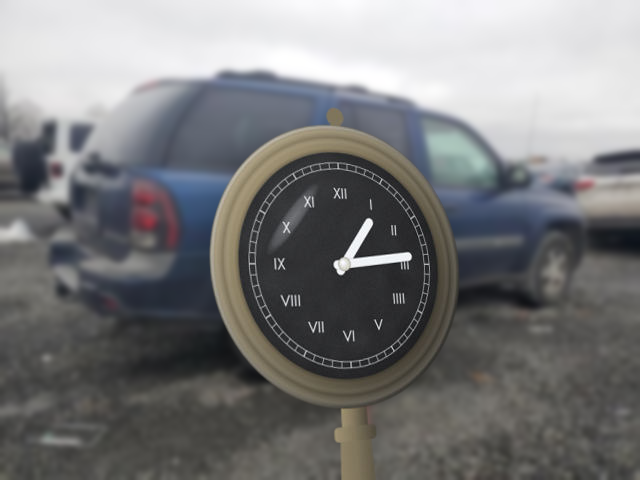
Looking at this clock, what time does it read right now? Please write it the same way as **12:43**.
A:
**1:14**
